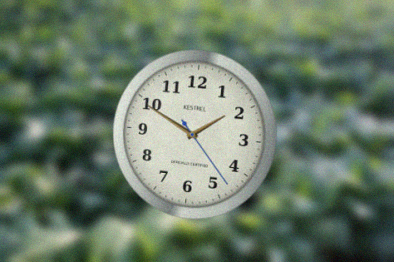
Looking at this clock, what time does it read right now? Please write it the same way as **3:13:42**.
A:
**1:49:23**
